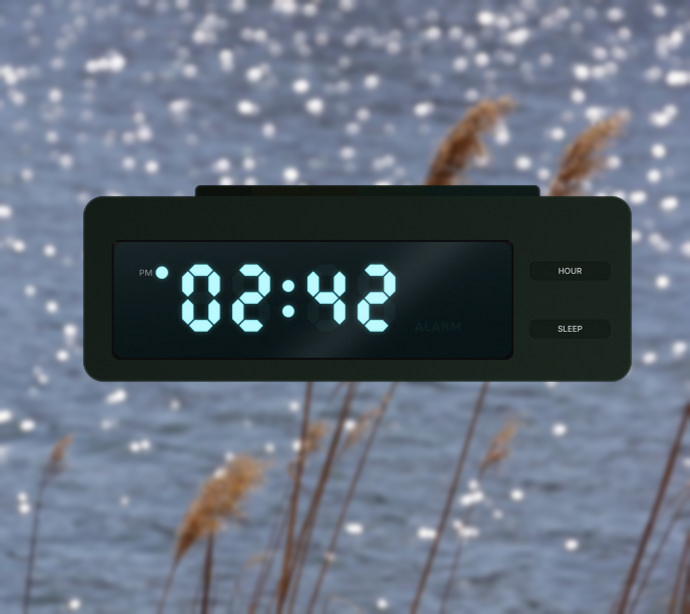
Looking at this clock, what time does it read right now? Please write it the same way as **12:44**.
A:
**2:42**
